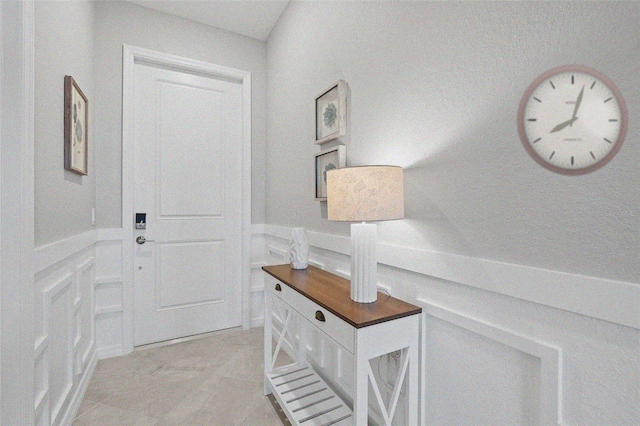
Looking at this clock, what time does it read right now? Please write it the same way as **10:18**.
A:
**8:03**
